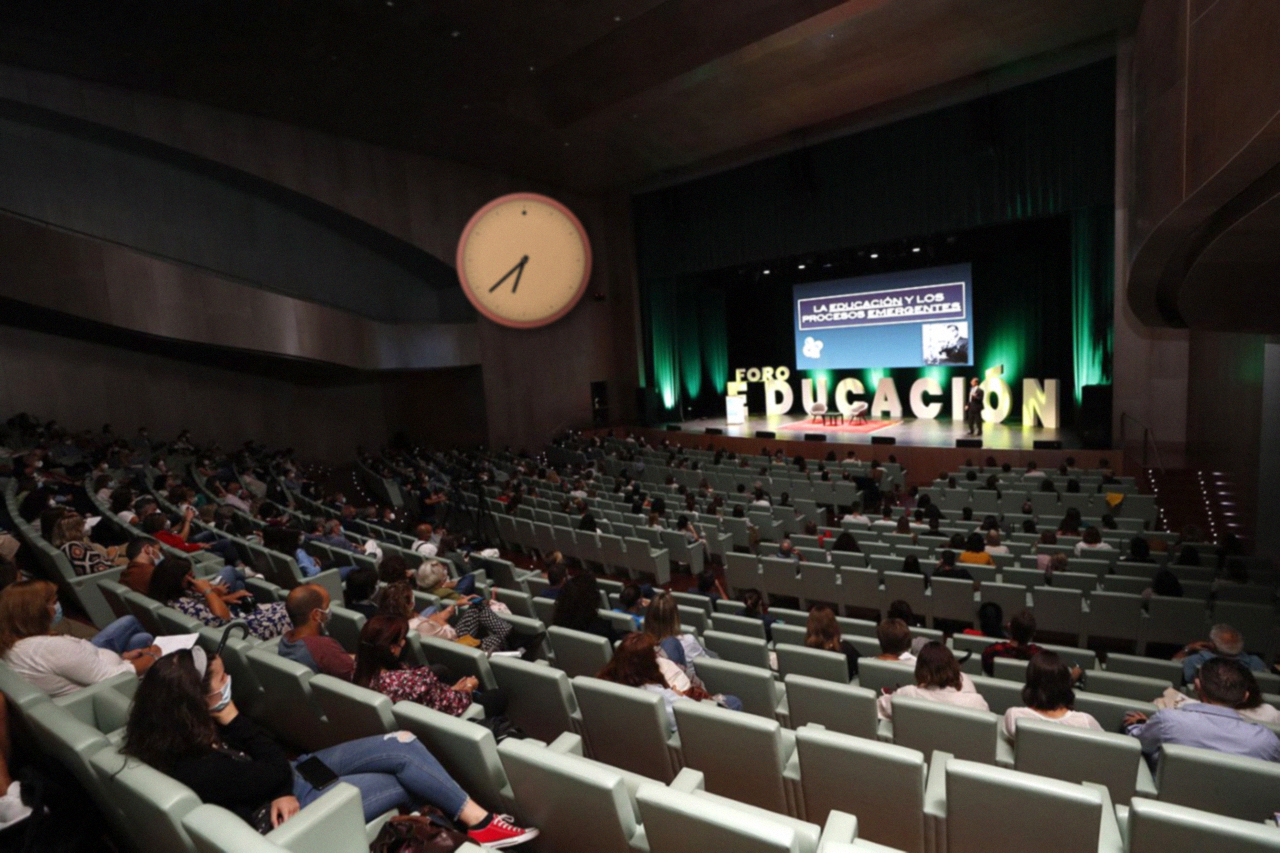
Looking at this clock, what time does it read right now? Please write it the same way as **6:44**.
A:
**6:38**
